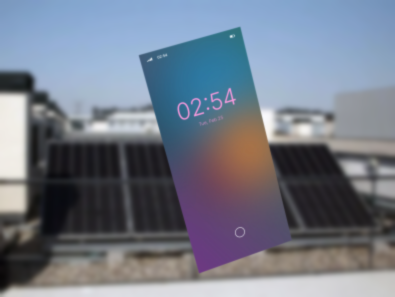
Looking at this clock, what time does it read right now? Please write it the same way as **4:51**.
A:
**2:54**
